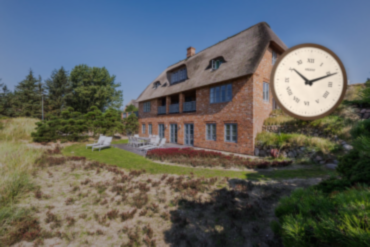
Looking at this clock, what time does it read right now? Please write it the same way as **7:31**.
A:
**10:11**
